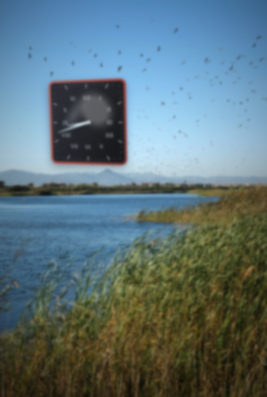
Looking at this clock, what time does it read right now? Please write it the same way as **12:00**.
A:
**8:42**
